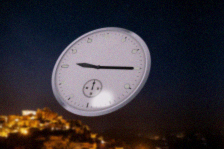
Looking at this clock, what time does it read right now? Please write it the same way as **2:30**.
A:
**9:15**
